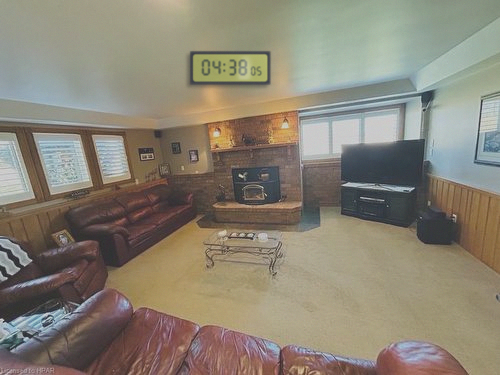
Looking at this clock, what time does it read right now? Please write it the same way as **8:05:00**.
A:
**4:38:05**
